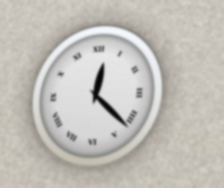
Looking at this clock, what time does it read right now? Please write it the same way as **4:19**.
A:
**12:22**
